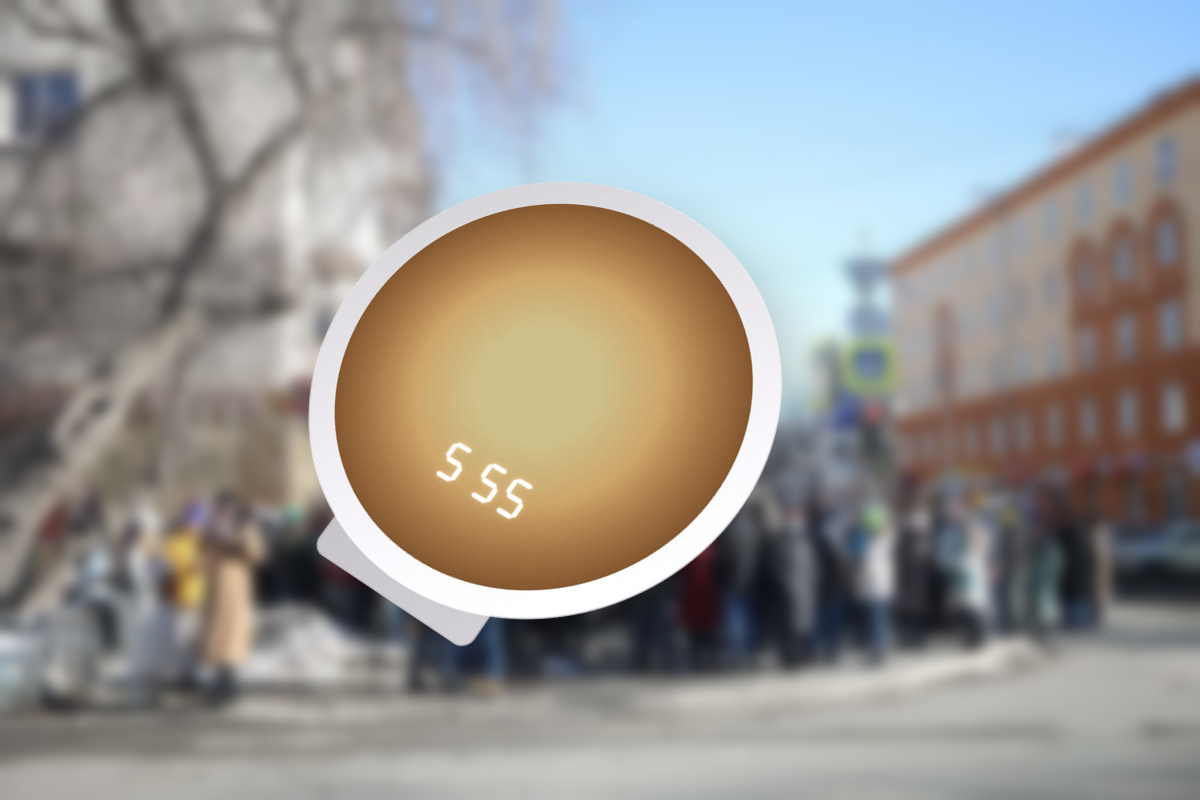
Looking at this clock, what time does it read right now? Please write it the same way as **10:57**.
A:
**5:55**
